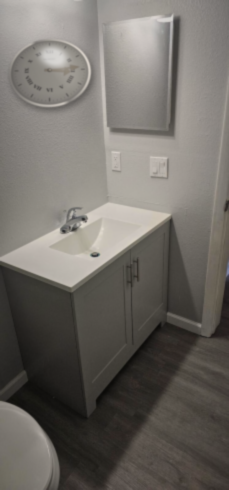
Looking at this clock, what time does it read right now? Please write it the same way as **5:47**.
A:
**3:14**
